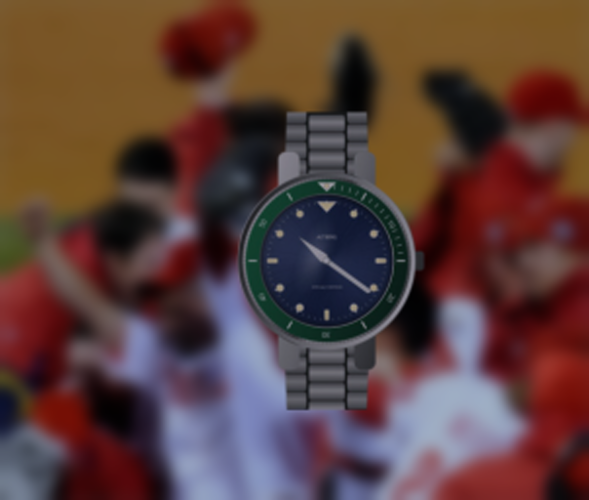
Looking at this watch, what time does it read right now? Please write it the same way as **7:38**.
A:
**10:21**
